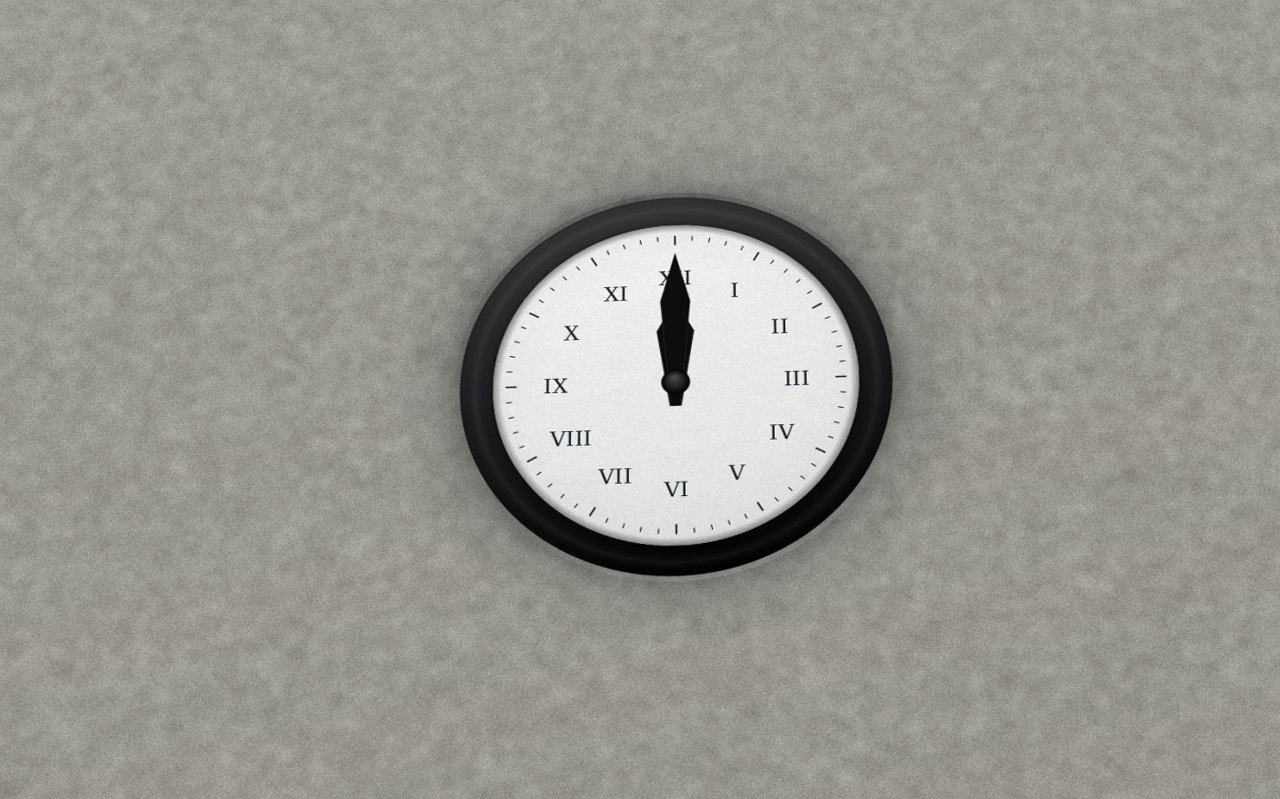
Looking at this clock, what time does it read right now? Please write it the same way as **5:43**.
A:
**12:00**
